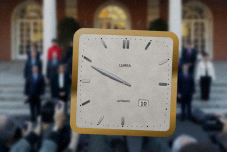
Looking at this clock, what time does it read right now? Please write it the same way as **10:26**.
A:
**9:49**
